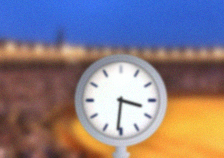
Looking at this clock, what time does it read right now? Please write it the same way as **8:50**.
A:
**3:31**
